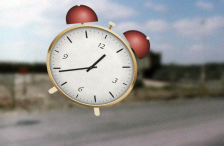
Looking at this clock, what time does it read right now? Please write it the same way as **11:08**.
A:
**12:39**
